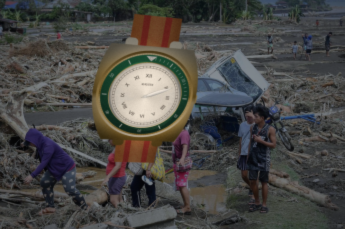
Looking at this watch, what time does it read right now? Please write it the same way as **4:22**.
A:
**2:11**
